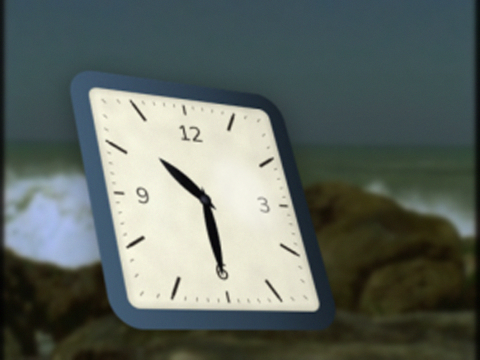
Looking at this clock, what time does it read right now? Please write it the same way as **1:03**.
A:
**10:30**
